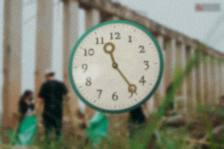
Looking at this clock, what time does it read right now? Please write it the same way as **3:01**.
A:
**11:24**
